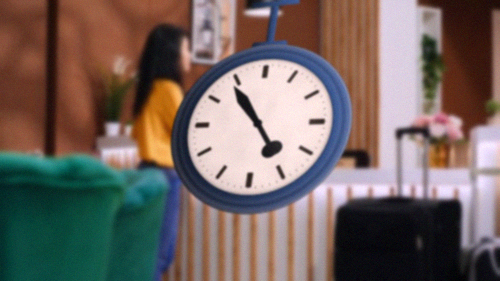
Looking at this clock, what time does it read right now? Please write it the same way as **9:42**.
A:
**4:54**
